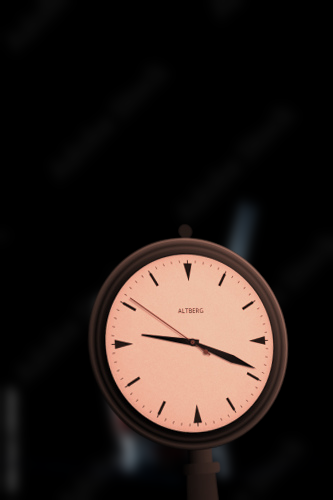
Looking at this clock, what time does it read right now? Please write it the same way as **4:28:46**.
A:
**9:18:51**
